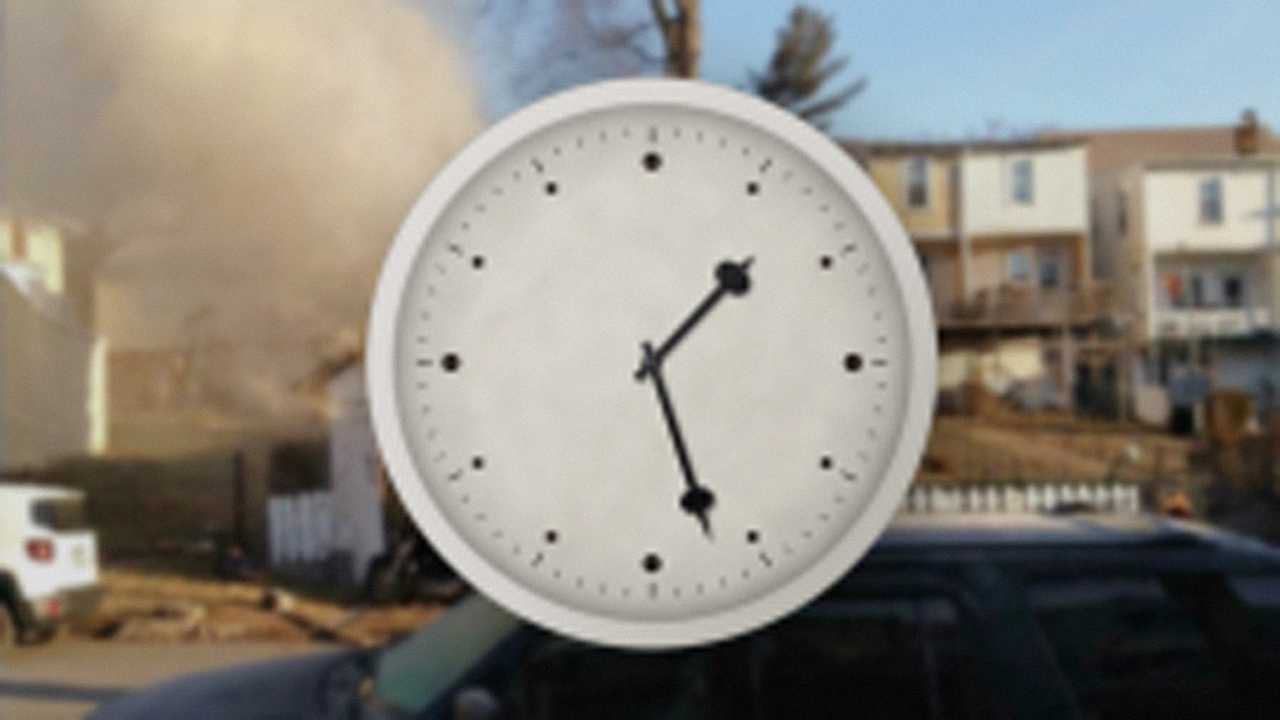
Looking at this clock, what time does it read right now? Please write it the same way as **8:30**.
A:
**1:27**
